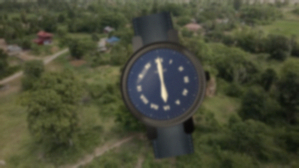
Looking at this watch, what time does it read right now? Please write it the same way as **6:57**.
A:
**6:00**
